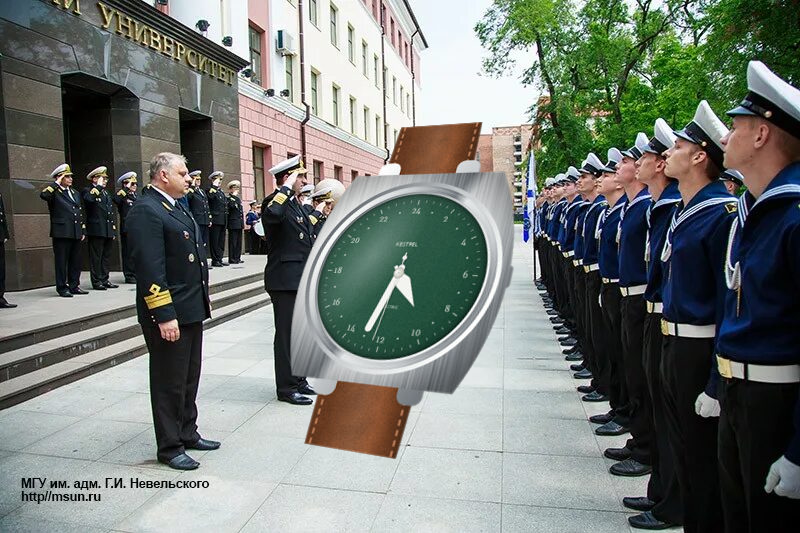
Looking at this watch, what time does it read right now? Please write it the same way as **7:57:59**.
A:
**9:32:31**
